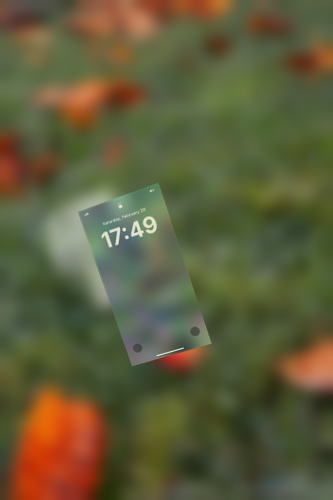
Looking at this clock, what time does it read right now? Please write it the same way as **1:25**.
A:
**17:49**
